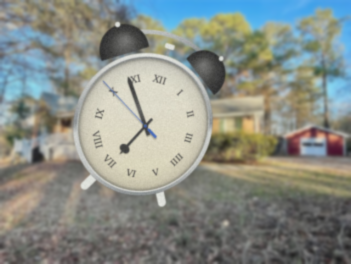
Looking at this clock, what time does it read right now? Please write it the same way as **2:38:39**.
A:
**6:53:50**
